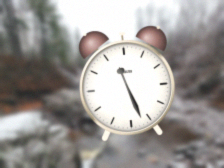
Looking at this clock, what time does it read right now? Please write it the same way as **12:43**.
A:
**11:27**
